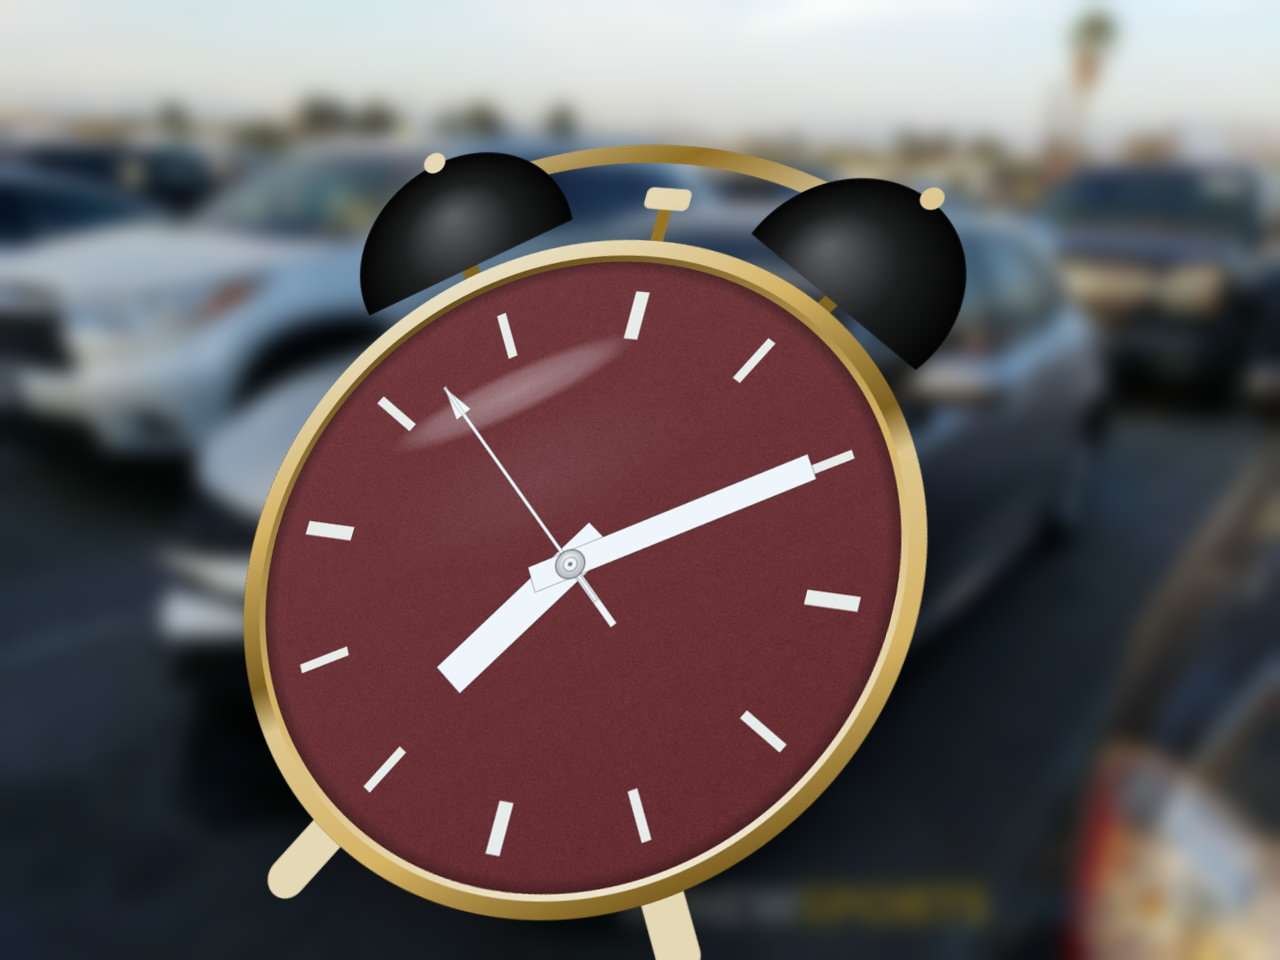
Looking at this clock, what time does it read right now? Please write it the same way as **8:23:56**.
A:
**7:09:52**
